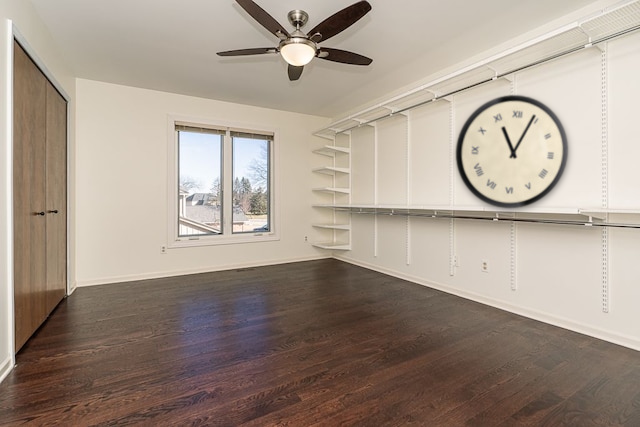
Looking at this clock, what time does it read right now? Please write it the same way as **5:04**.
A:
**11:04**
